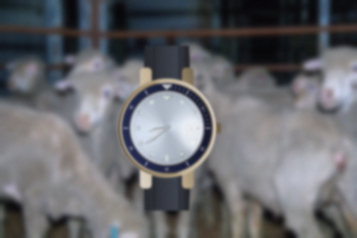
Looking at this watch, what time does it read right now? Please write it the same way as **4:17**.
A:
**8:39**
